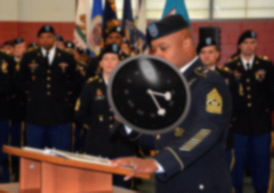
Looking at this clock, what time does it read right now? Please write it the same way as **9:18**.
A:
**3:26**
